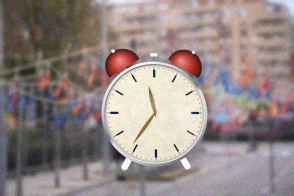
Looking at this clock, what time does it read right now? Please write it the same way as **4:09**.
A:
**11:36**
